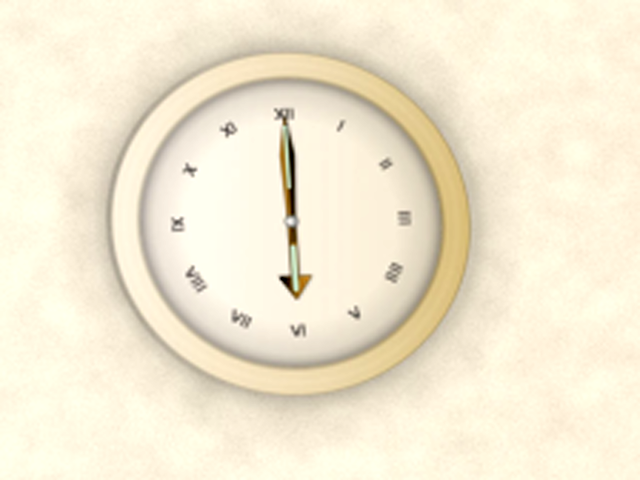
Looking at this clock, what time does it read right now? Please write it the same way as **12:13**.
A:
**6:00**
